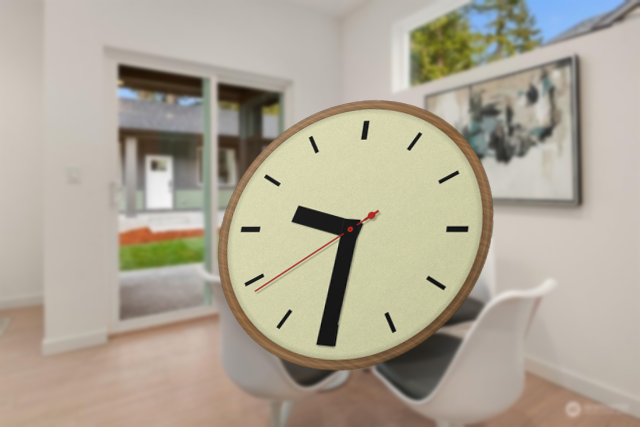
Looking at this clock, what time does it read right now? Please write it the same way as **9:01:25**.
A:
**9:30:39**
